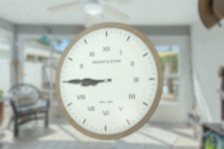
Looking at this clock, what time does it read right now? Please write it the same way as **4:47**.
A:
**8:45**
